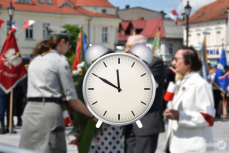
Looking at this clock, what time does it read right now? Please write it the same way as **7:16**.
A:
**11:50**
